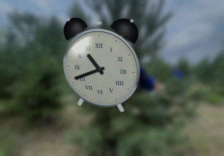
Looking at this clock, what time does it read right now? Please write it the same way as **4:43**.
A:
**10:41**
